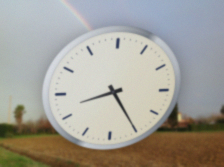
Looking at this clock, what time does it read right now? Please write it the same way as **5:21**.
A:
**8:25**
